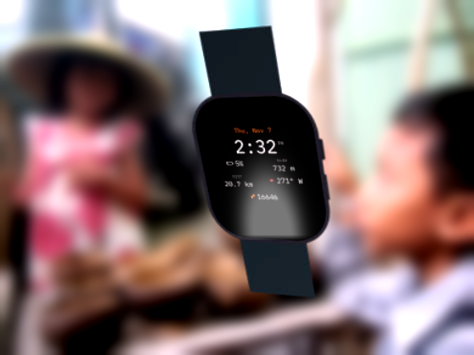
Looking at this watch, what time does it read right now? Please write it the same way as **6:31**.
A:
**2:32**
